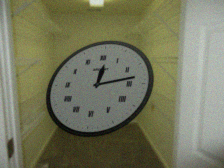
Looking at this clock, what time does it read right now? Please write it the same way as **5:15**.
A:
**12:13**
